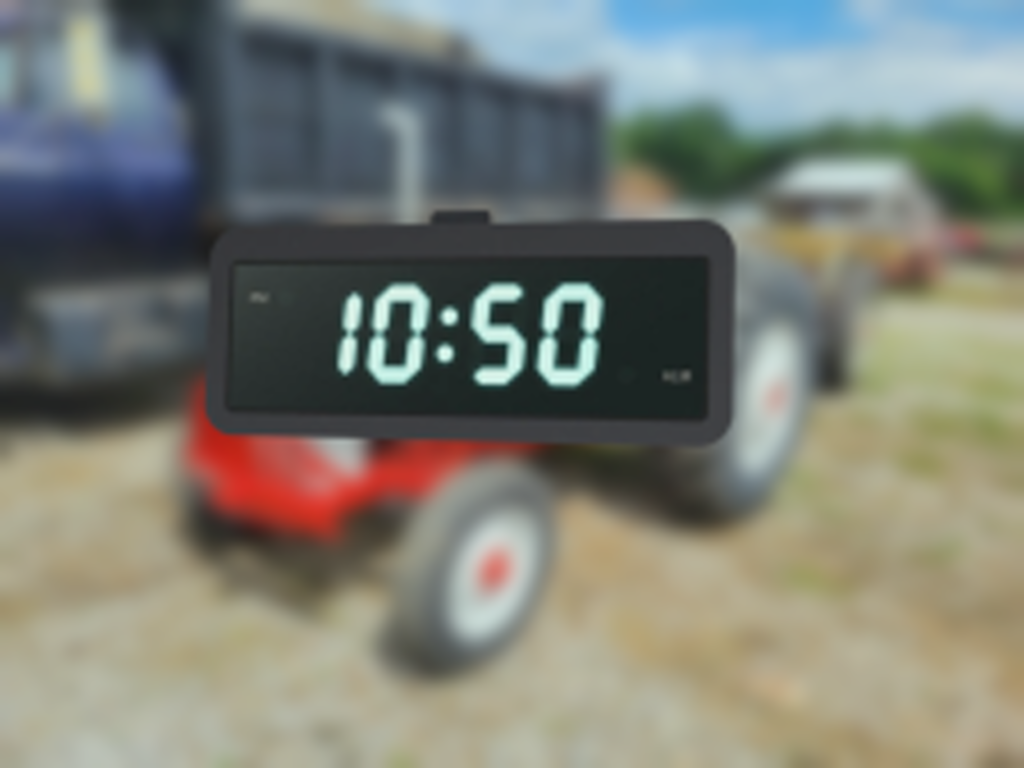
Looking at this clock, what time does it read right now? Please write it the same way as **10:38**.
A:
**10:50**
